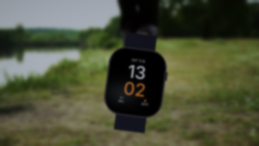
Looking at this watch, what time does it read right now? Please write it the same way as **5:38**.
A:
**13:02**
